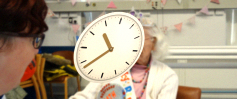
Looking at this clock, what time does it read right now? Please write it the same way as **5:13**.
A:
**10:38**
